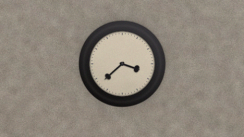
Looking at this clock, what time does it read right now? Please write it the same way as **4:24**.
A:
**3:38**
